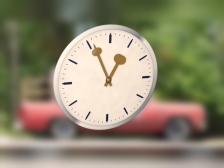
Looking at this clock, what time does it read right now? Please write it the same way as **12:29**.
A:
**12:56**
